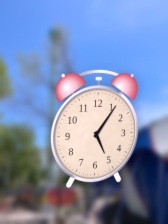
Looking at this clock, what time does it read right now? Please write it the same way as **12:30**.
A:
**5:06**
